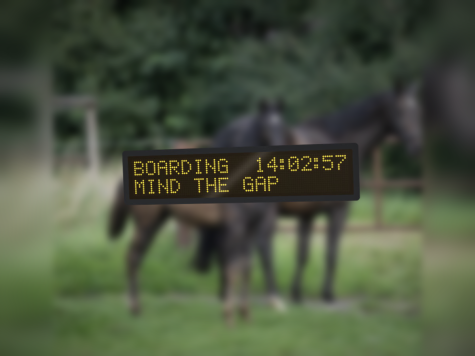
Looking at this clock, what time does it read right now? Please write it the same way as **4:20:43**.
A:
**14:02:57**
